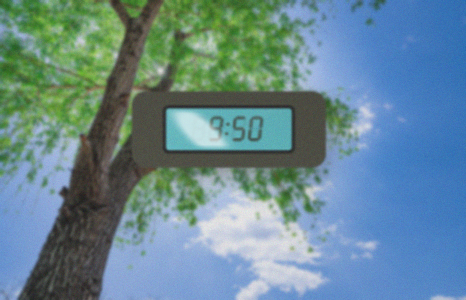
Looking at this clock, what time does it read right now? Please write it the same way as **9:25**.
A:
**9:50**
